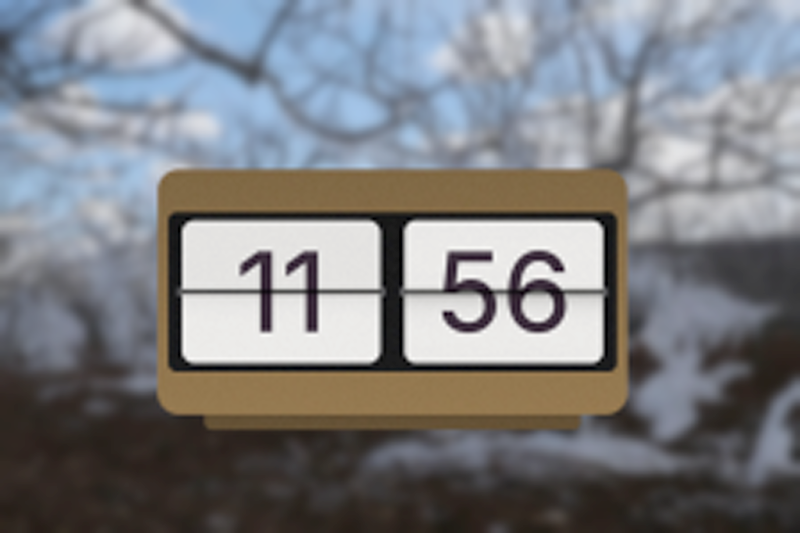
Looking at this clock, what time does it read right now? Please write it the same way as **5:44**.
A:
**11:56**
